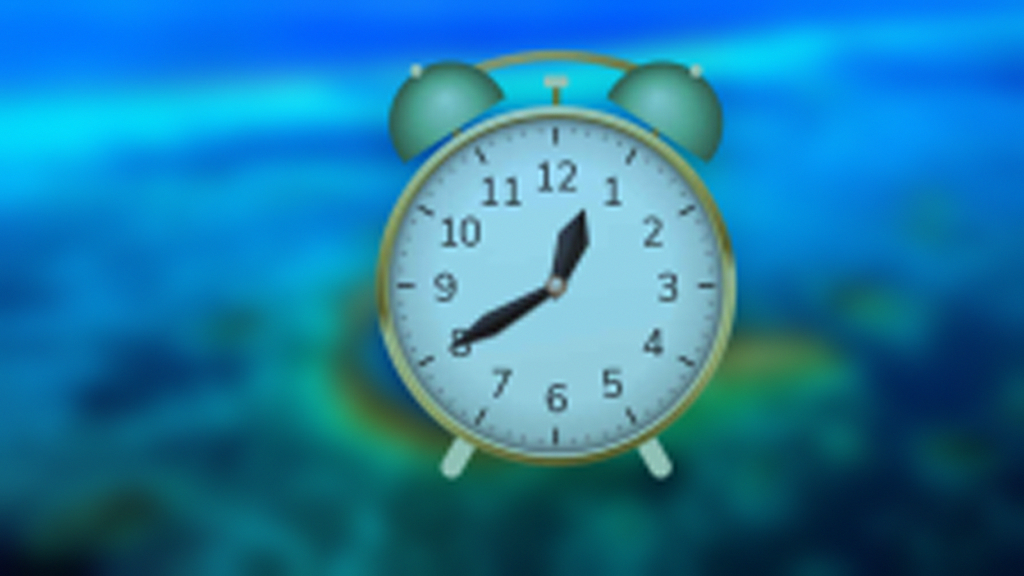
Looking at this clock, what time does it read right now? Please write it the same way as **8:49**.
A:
**12:40**
